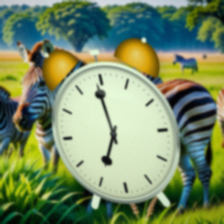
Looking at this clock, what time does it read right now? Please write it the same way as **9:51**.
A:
**6:59**
